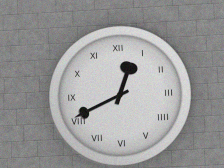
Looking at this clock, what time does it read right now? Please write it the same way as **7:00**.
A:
**12:41**
